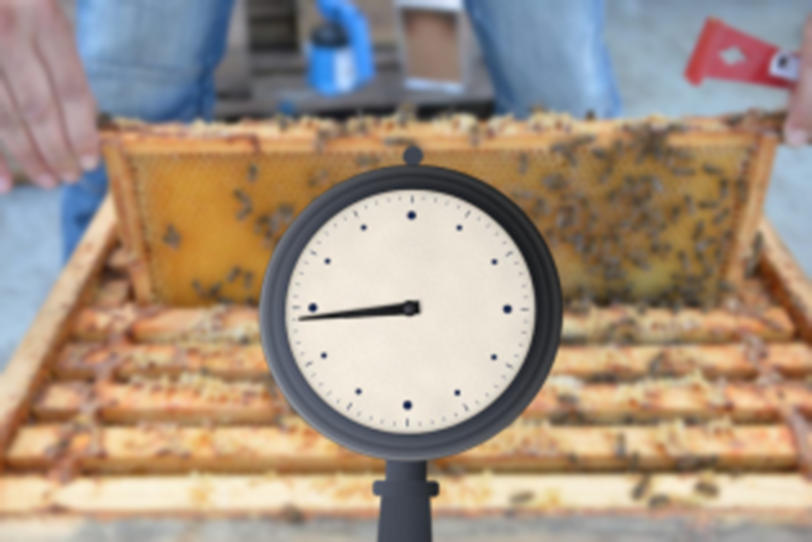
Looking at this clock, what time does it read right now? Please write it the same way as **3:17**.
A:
**8:44**
